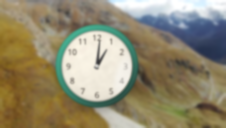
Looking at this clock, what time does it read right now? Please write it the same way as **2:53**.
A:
**1:01**
